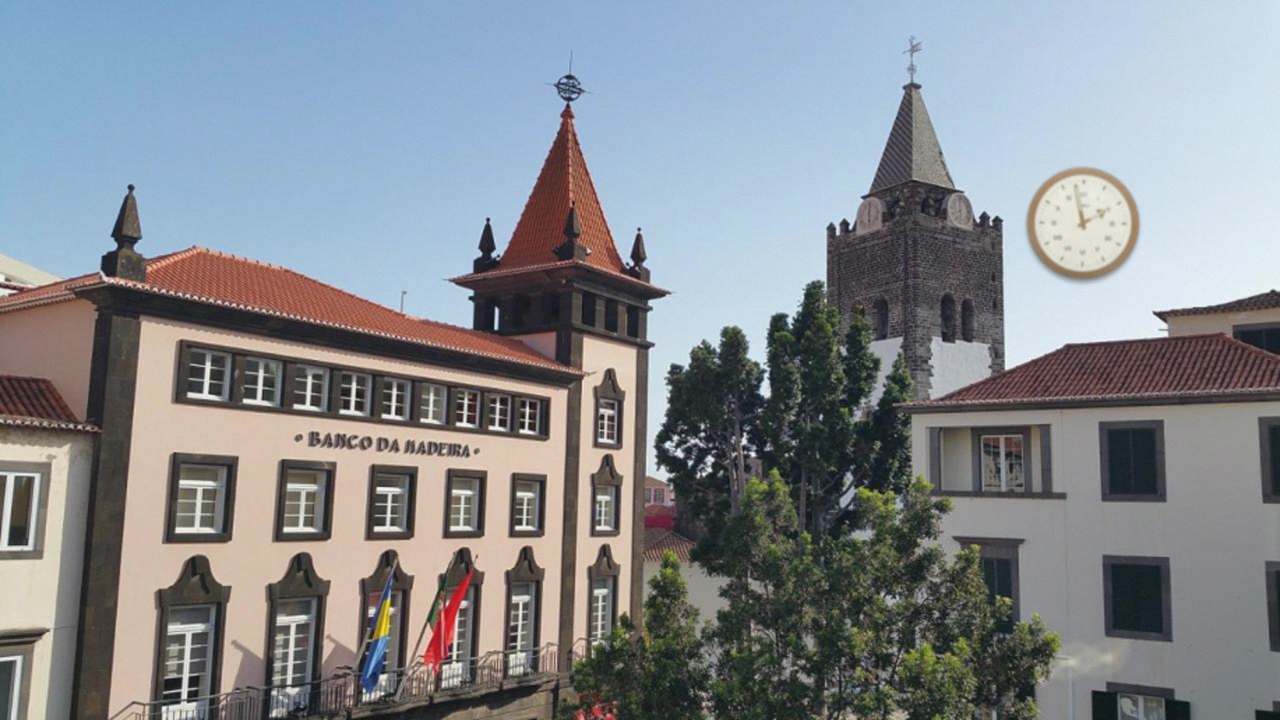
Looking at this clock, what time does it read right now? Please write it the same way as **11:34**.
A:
**1:58**
